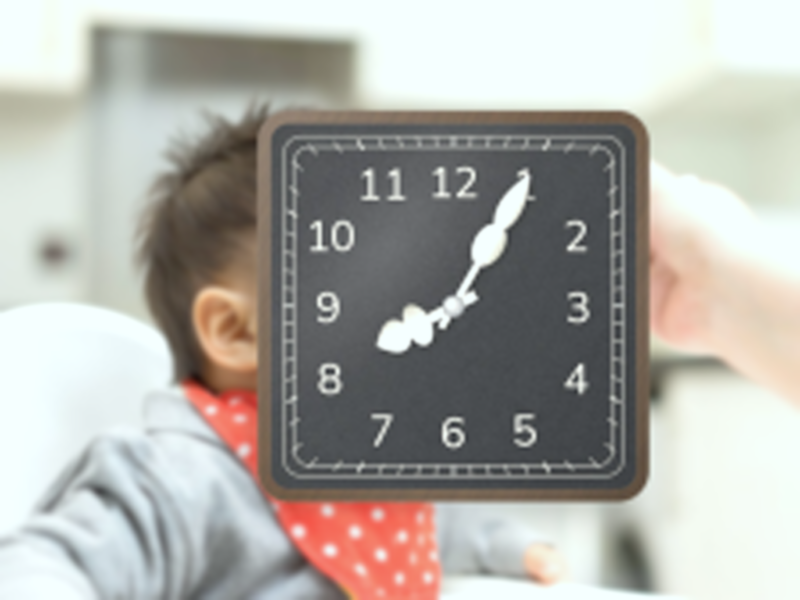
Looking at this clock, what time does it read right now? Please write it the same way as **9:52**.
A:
**8:05**
